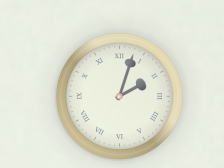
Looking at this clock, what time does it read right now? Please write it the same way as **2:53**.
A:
**2:03**
